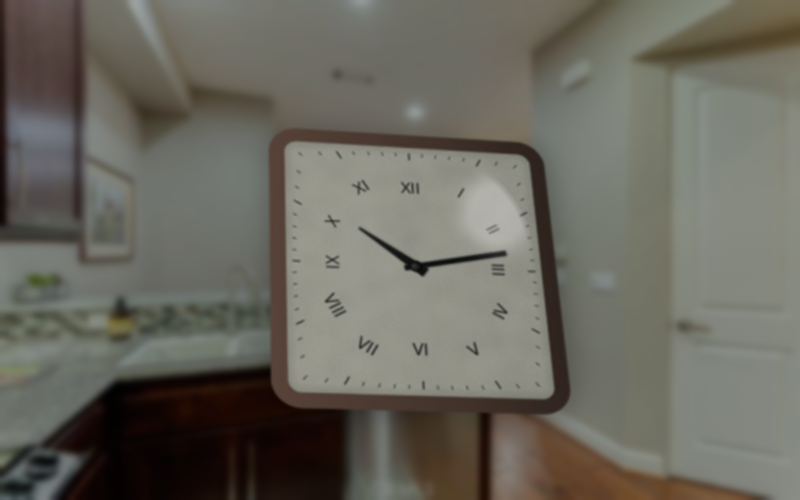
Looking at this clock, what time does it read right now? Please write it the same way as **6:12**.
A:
**10:13**
